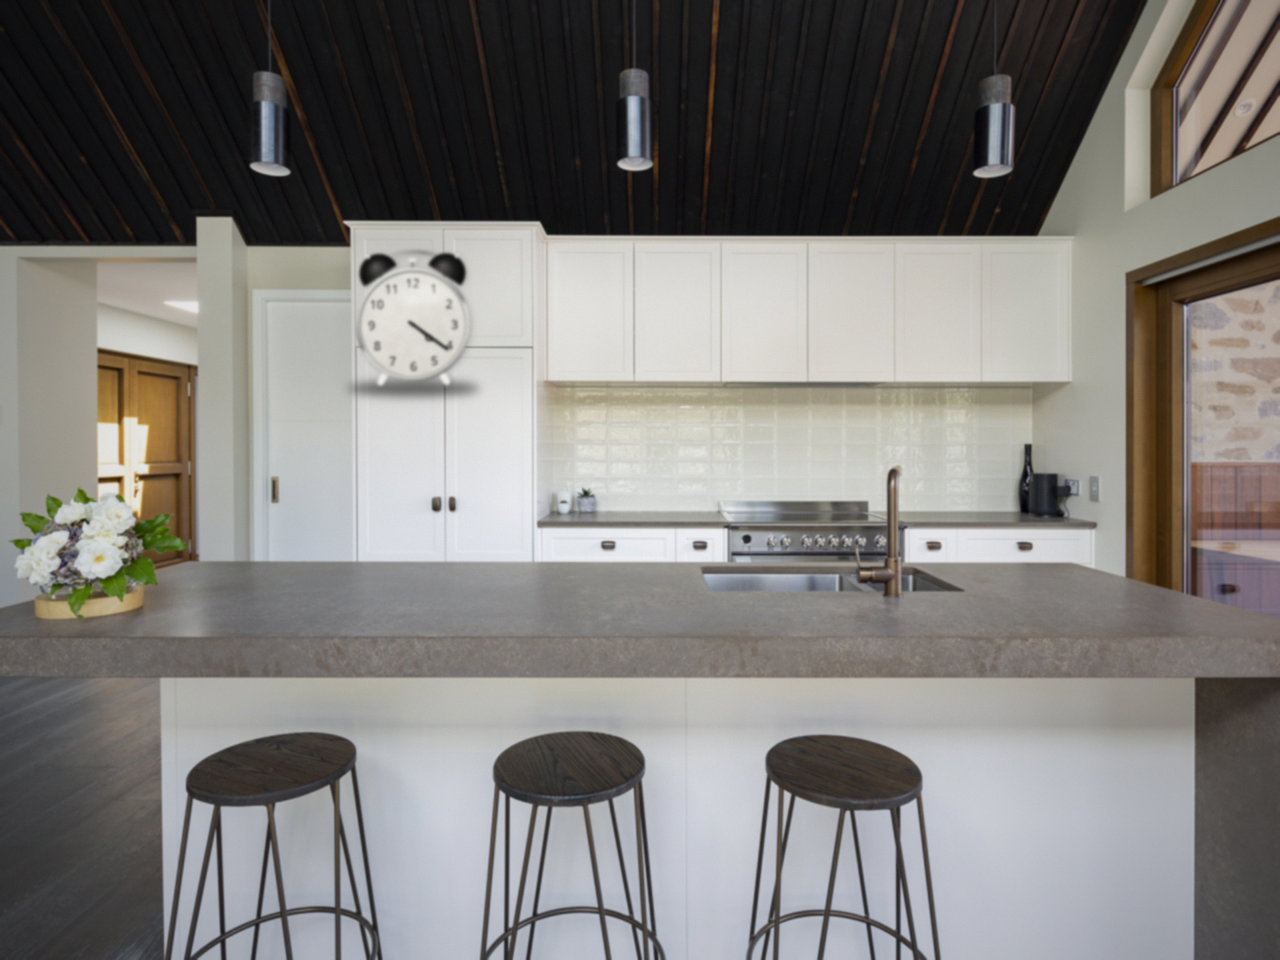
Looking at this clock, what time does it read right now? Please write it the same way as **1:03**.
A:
**4:21**
